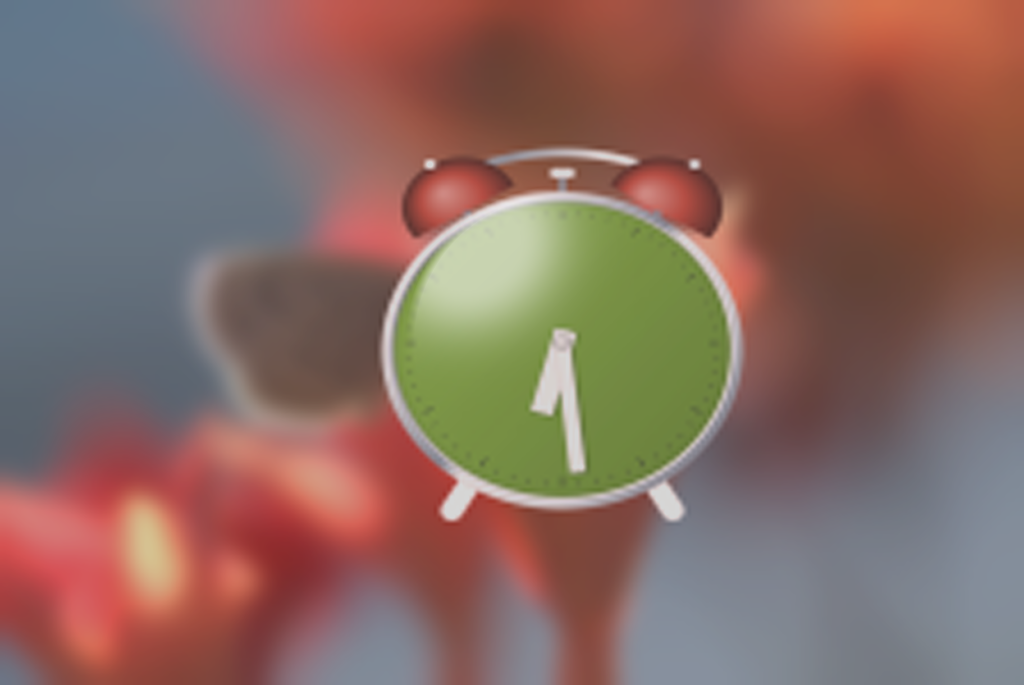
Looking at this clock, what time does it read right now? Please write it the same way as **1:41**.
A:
**6:29**
